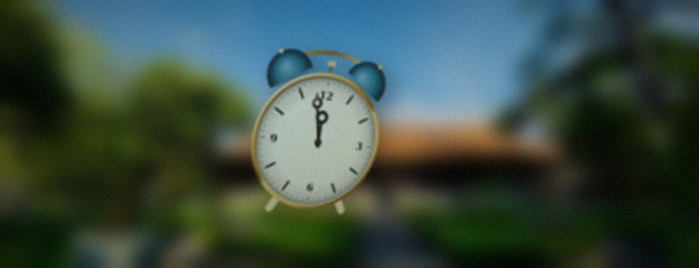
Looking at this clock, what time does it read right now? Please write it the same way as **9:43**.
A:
**11:58**
